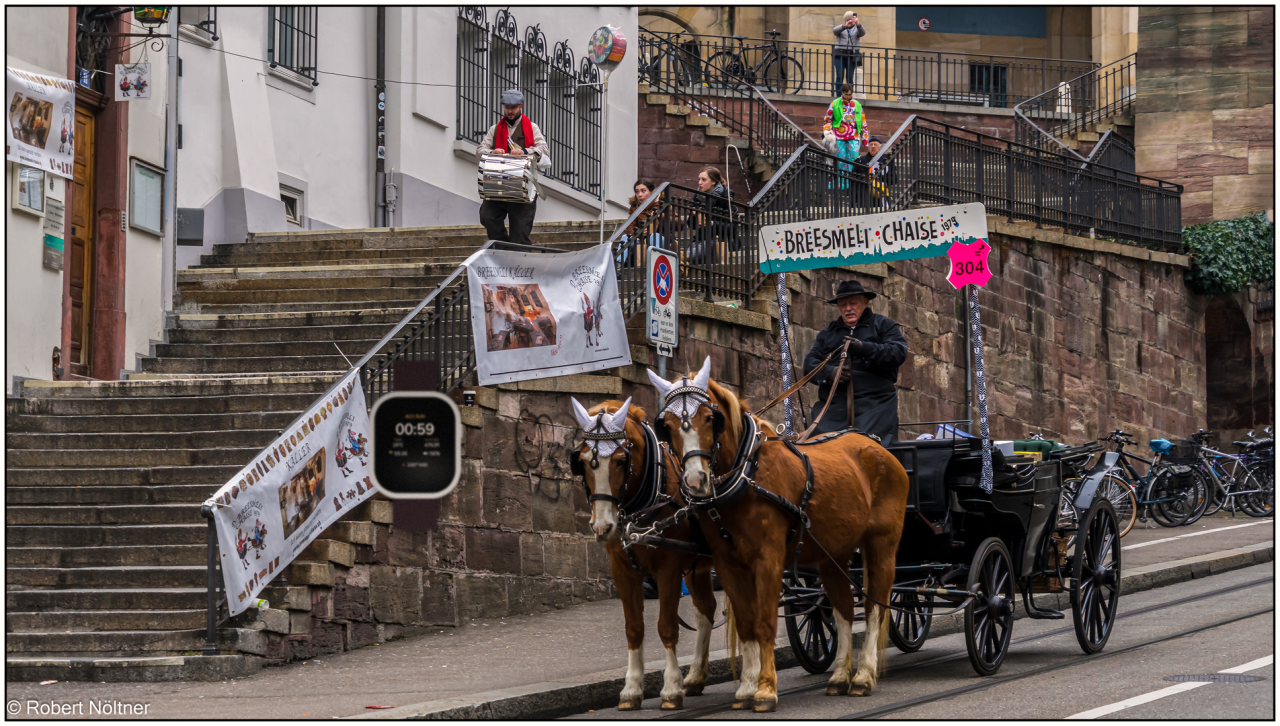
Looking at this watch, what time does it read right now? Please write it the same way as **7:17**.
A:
**0:59**
